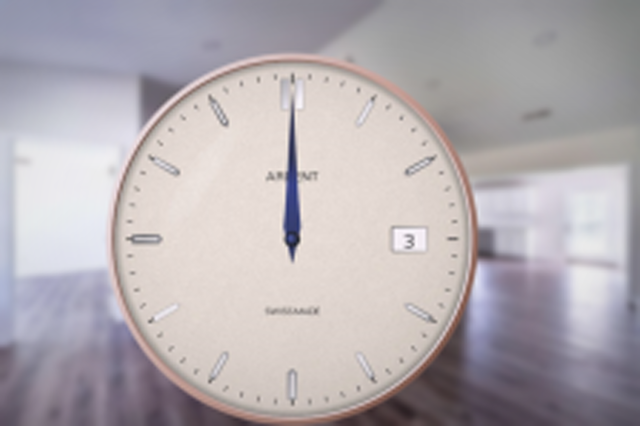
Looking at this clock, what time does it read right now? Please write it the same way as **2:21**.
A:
**12:00**
